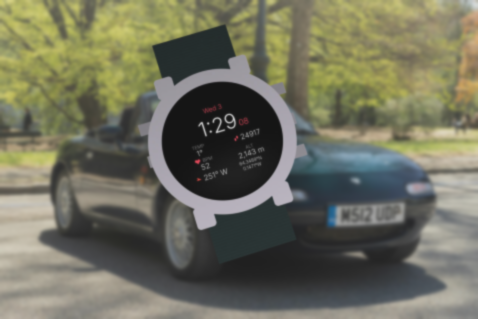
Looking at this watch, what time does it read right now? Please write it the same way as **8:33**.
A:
**1:29**
